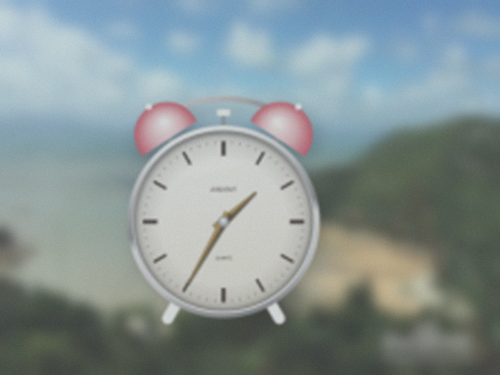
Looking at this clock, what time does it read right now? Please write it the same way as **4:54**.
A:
**1:35**
